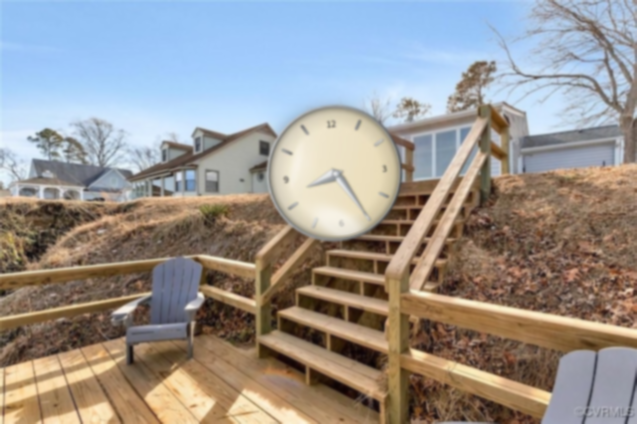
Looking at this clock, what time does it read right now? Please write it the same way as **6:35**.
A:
**8:25**
